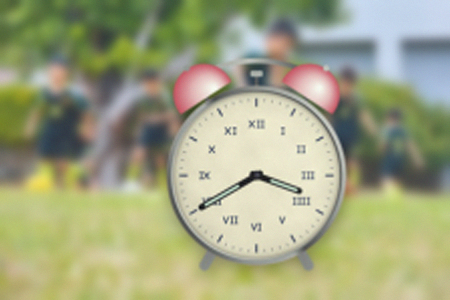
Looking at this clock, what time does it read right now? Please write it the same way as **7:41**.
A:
**3:40**
